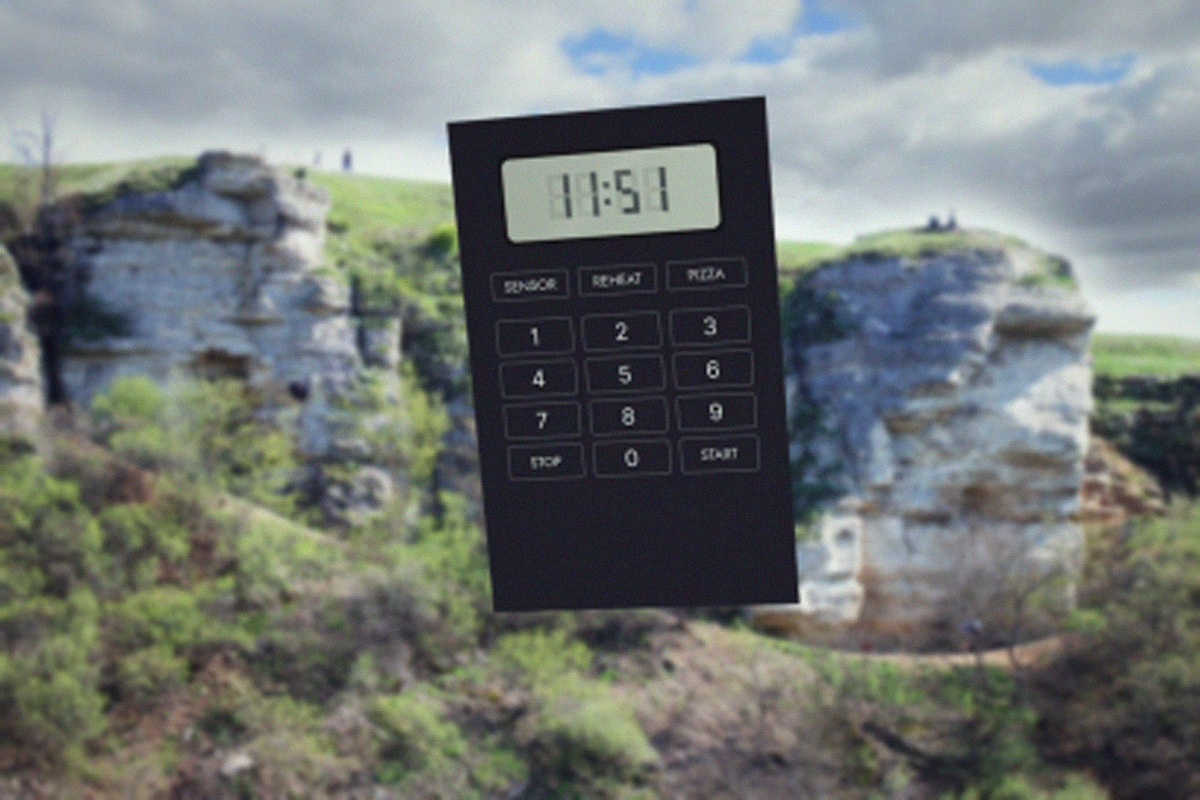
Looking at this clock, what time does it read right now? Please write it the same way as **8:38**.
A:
**11:51**
